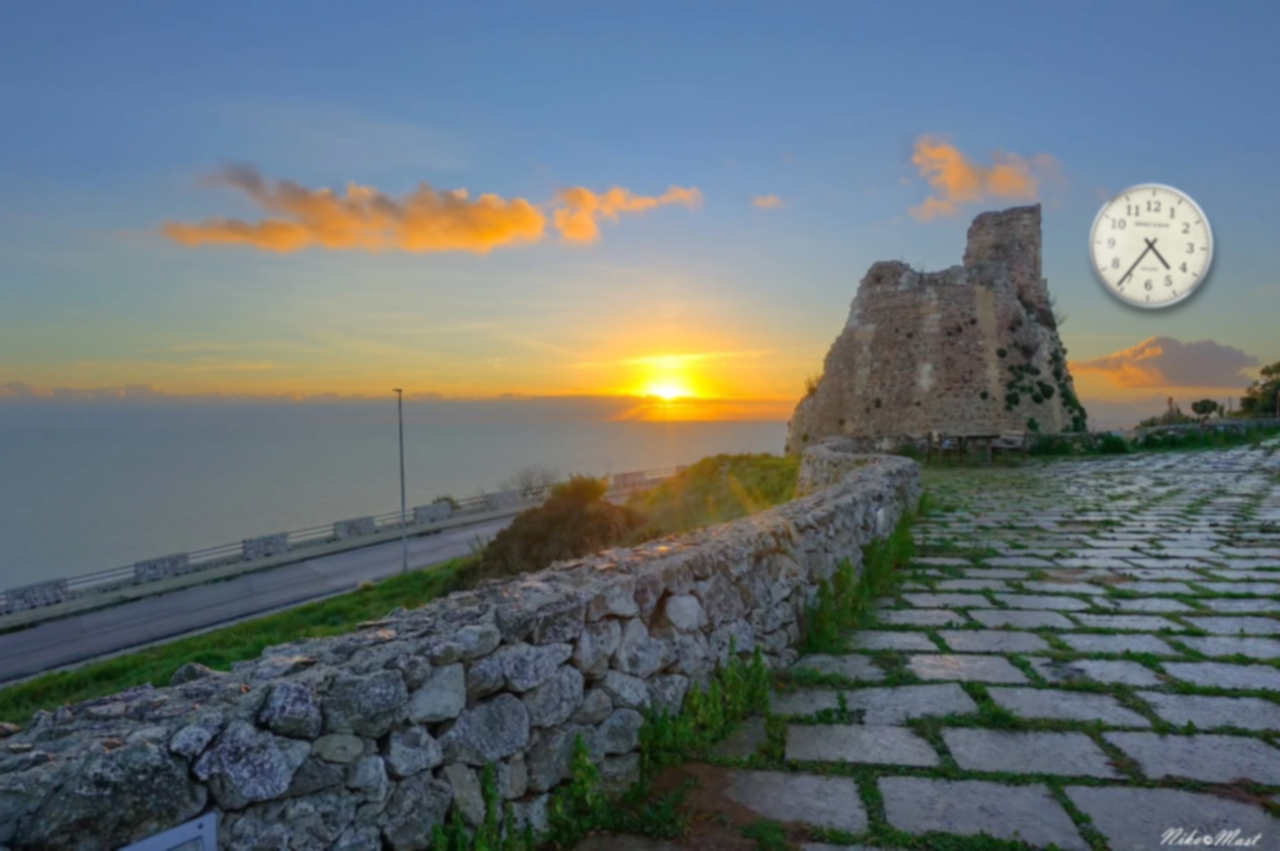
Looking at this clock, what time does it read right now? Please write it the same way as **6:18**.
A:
**4:36**
